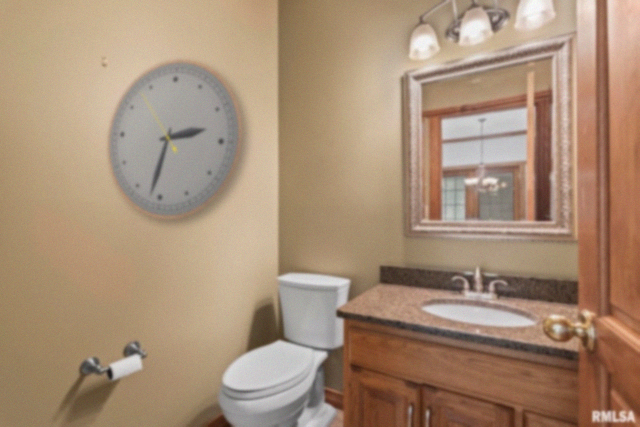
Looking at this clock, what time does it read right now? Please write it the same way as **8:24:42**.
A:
**2:31:53**
